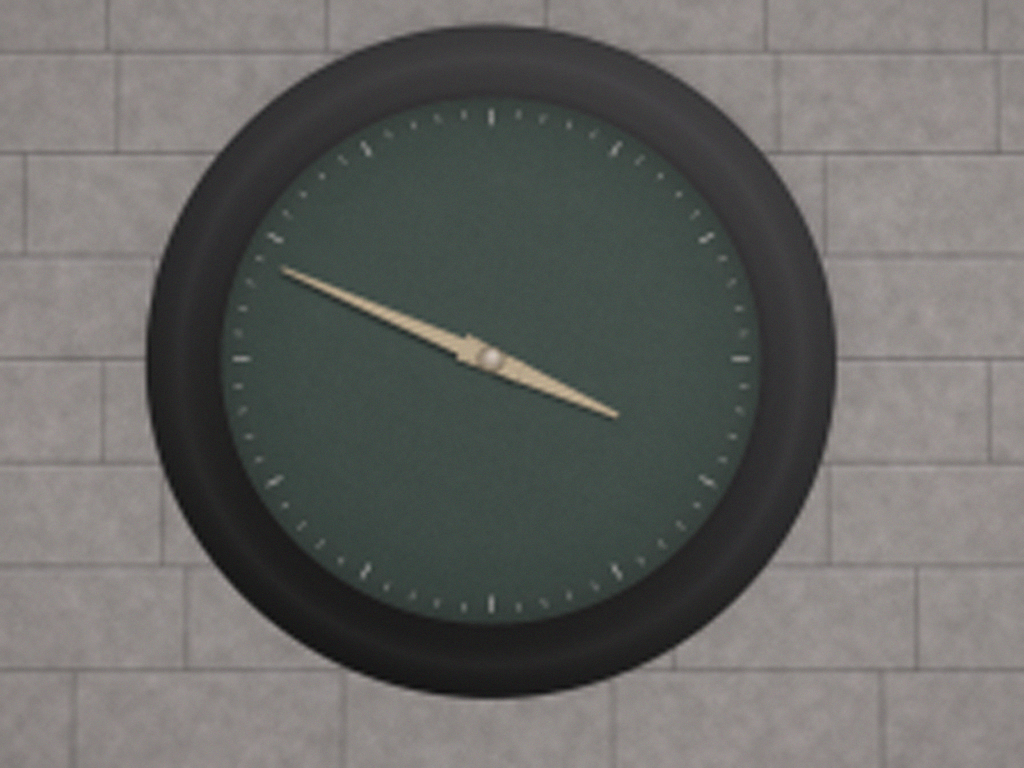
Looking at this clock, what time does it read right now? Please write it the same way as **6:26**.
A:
**3:49**
